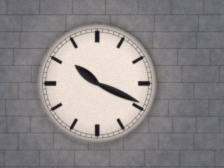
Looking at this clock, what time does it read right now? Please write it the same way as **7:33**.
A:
**10:19**
